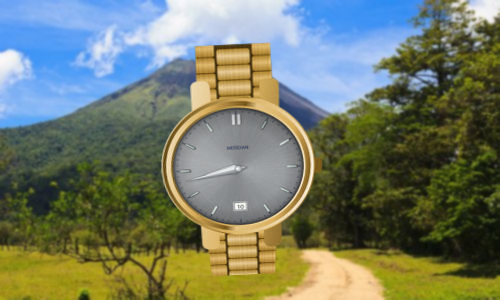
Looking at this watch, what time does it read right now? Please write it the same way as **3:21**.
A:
**8:43**
